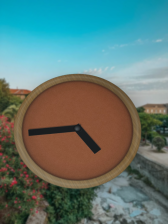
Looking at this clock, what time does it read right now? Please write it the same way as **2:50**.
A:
**4:44**
